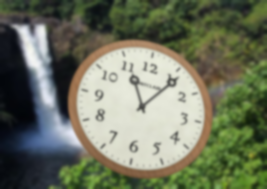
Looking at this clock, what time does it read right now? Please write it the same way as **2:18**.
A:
**11:06**
